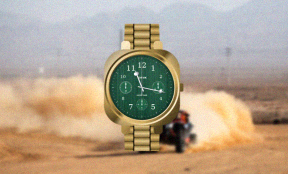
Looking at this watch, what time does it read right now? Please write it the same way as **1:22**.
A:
**11:17**
